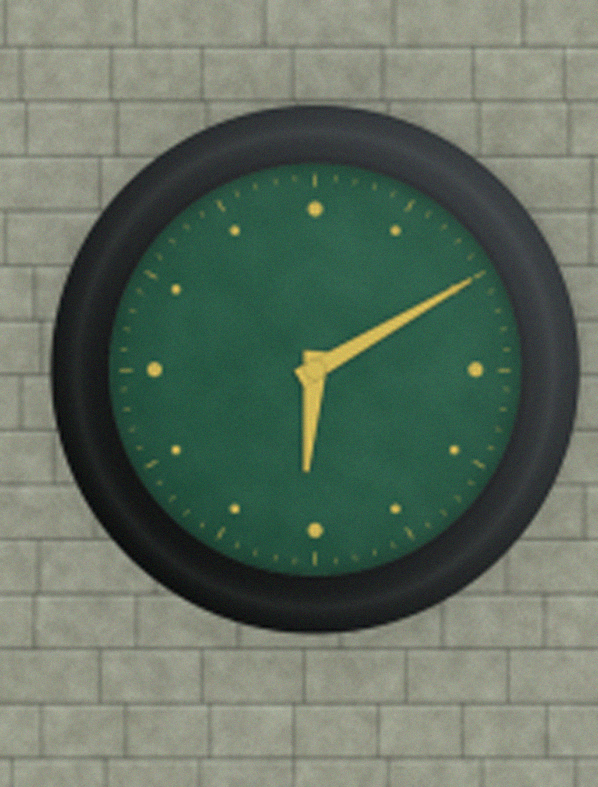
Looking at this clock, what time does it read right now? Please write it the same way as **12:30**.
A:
**6:10**
